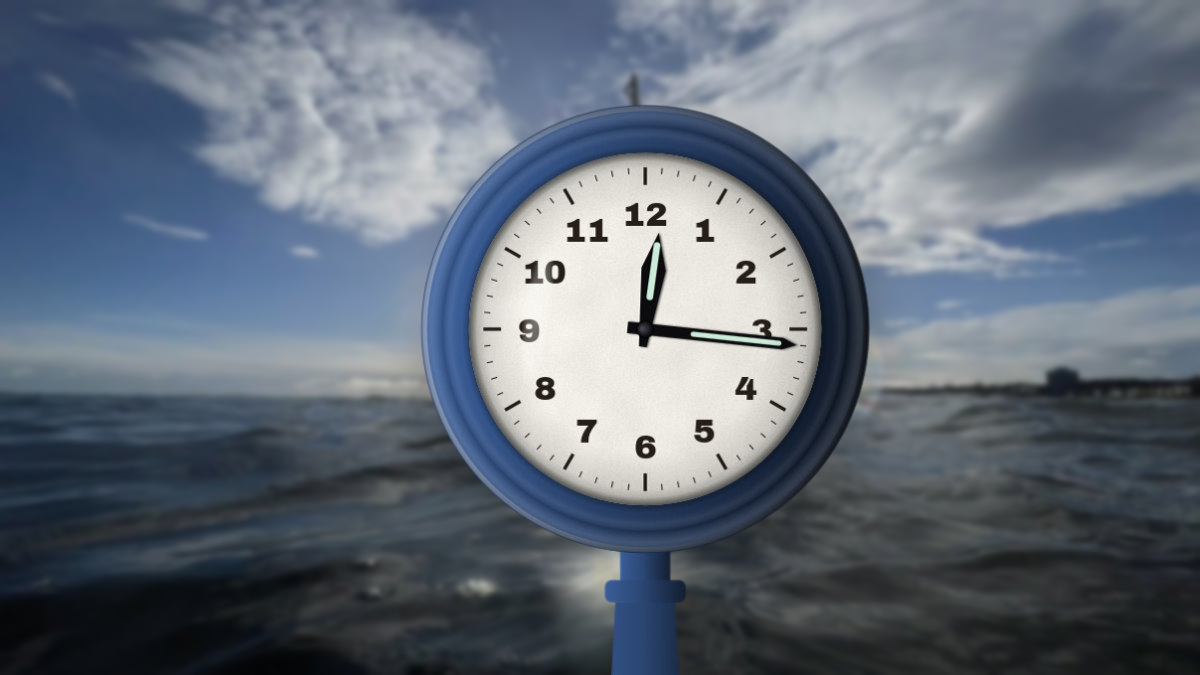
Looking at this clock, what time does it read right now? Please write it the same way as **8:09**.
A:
**12:16**
